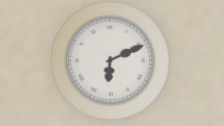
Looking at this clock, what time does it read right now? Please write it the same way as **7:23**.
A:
**6:11**
